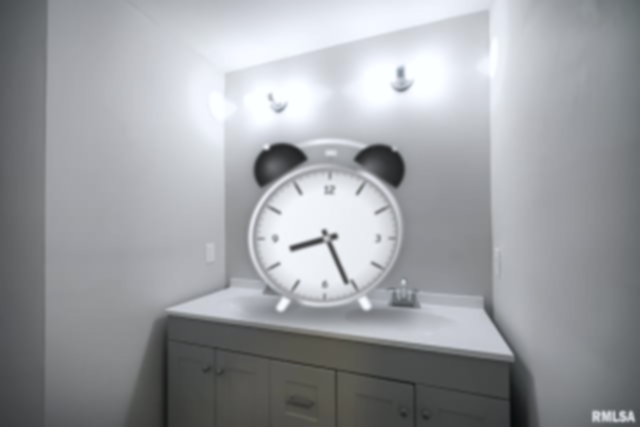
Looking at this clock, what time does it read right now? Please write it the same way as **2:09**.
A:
**8:26**
